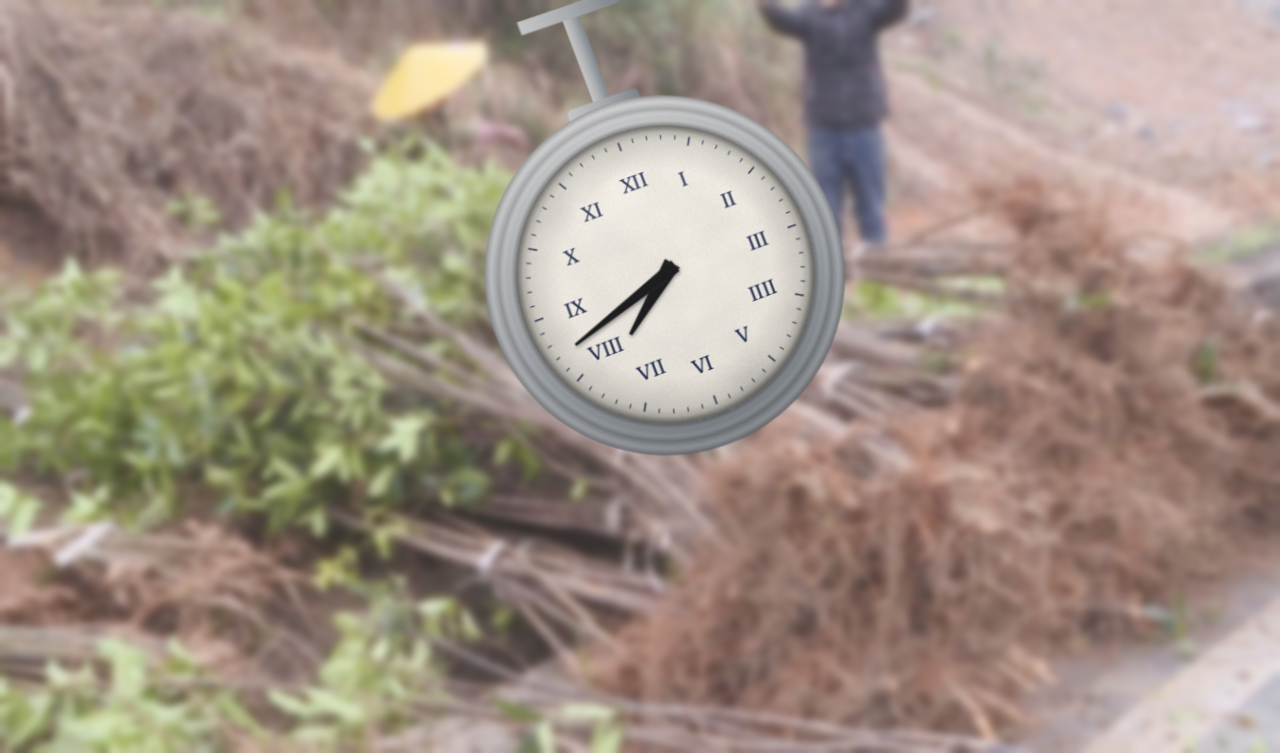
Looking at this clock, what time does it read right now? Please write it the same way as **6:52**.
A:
**7:42**
